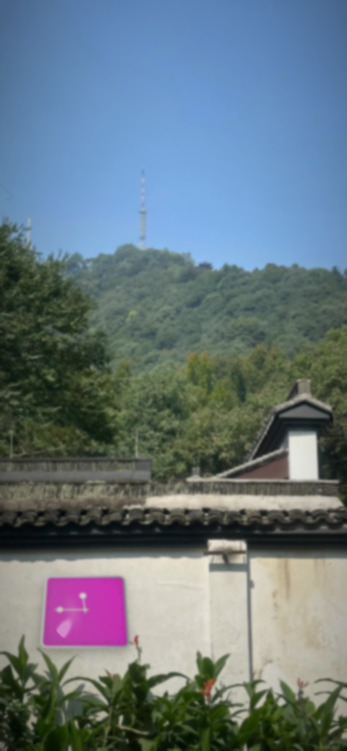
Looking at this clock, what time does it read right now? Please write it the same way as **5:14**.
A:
**11:45**
